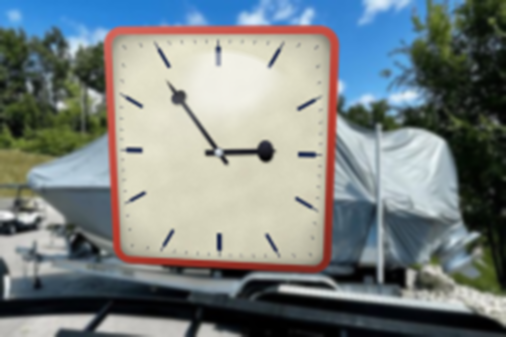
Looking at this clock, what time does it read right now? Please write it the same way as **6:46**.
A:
**2:54**
